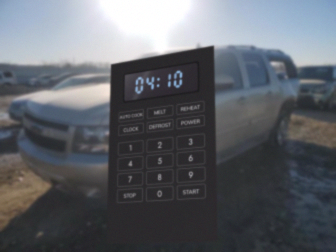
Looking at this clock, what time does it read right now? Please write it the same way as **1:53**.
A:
**4:10**
